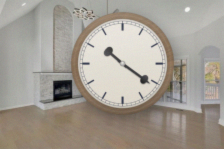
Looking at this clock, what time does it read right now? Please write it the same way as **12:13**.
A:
**10:21**
